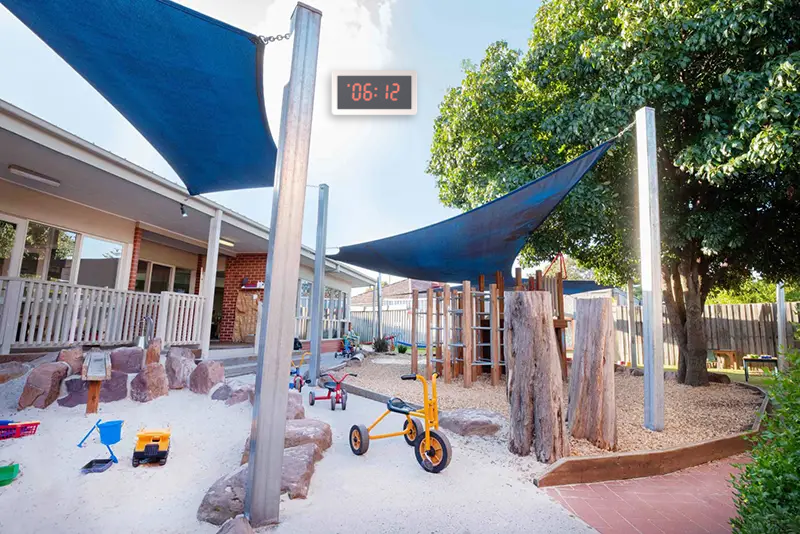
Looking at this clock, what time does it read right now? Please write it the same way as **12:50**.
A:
**6:12**
